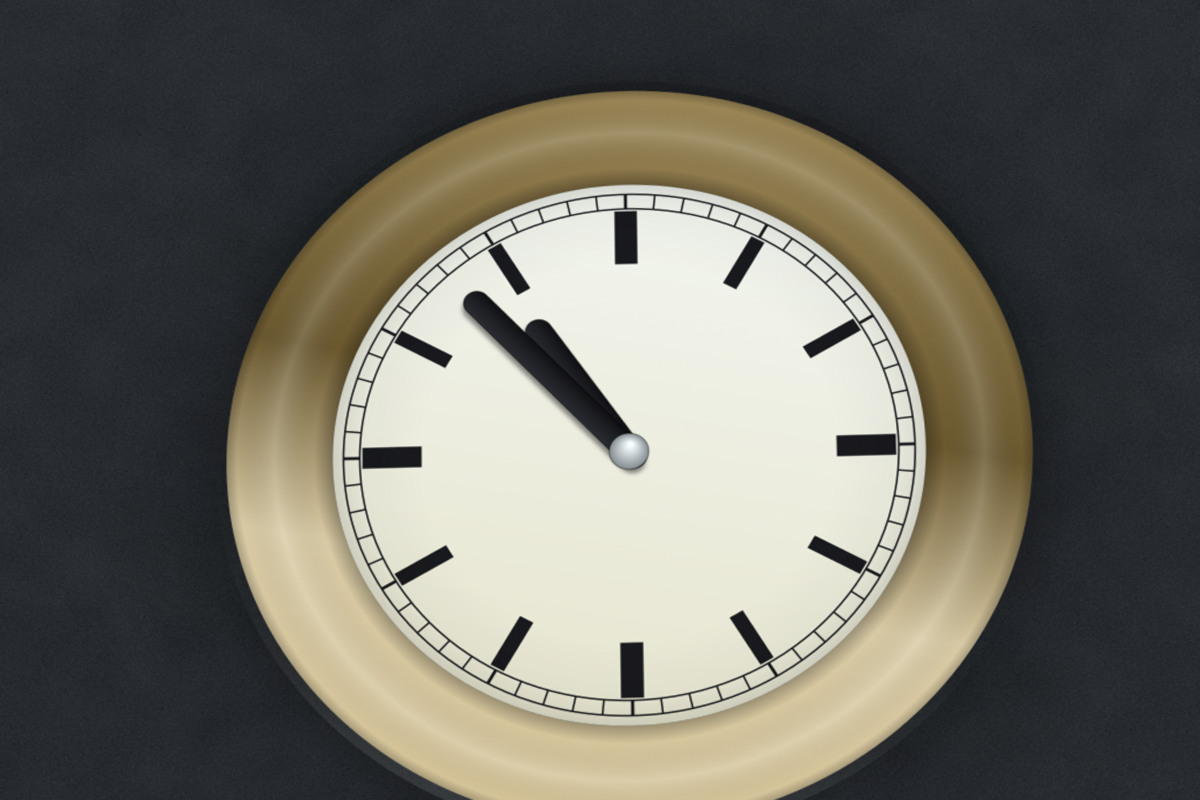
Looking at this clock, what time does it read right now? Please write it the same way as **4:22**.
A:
**10:53**
